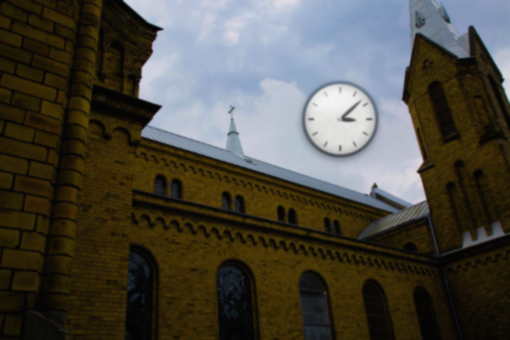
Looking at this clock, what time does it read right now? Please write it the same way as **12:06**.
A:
**3:08**
